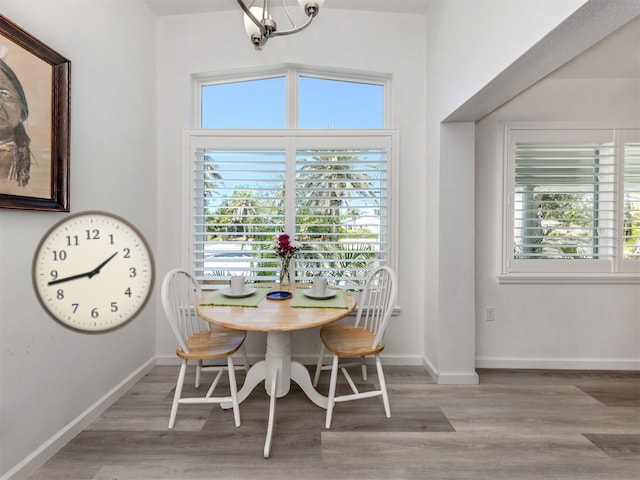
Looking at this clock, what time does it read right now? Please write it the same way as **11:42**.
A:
**1:43**
